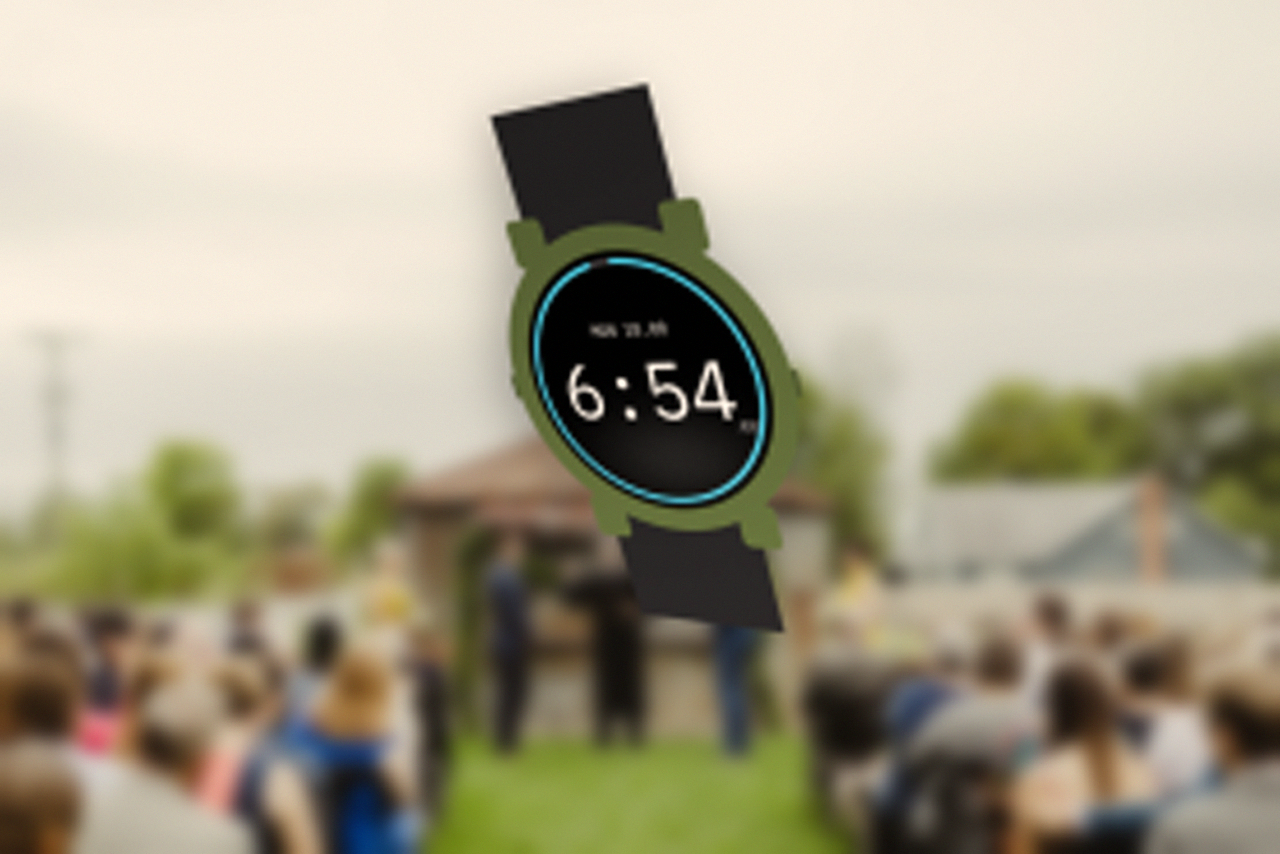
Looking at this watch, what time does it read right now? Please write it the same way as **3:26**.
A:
**6:54**
